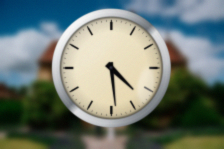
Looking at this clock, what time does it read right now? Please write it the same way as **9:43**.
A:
**4:29**
